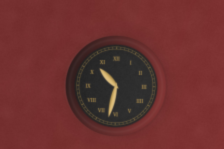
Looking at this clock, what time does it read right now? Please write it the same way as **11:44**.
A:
**10:32**
